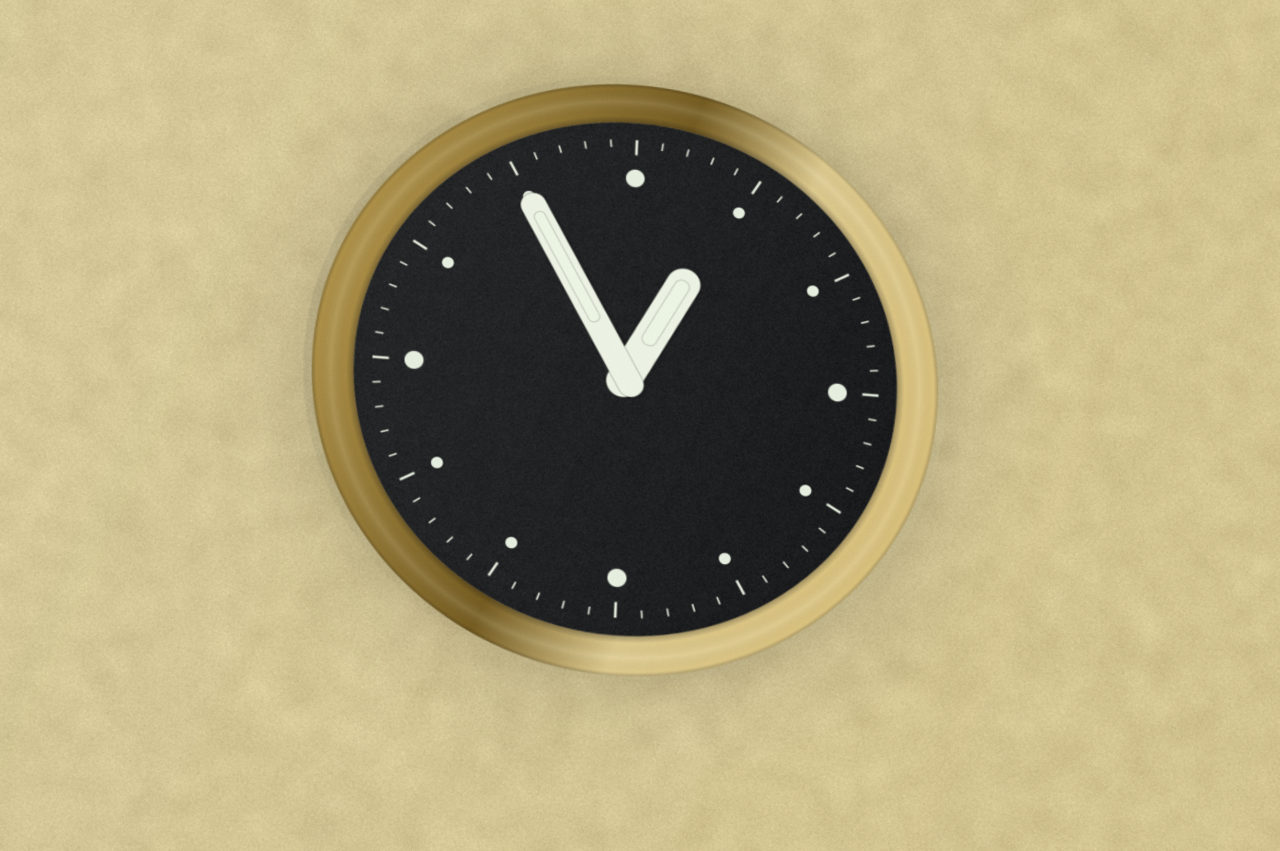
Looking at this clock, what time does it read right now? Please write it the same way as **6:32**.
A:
**12:55**
